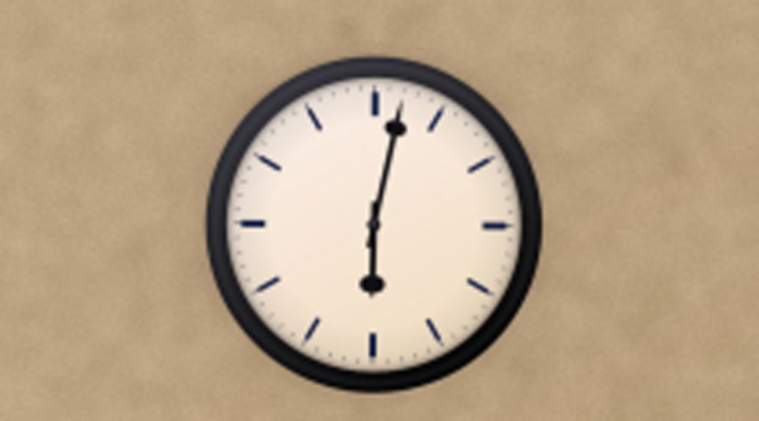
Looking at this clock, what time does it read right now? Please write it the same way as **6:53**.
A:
**6:02**
